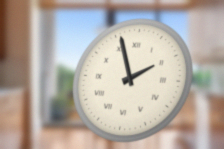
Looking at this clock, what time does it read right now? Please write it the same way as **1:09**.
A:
**1:56**
